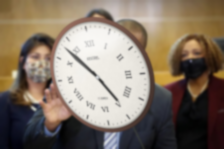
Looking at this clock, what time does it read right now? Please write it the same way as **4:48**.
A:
**4:53**
